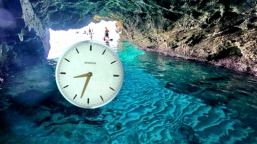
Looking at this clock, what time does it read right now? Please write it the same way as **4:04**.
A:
**8:33**
